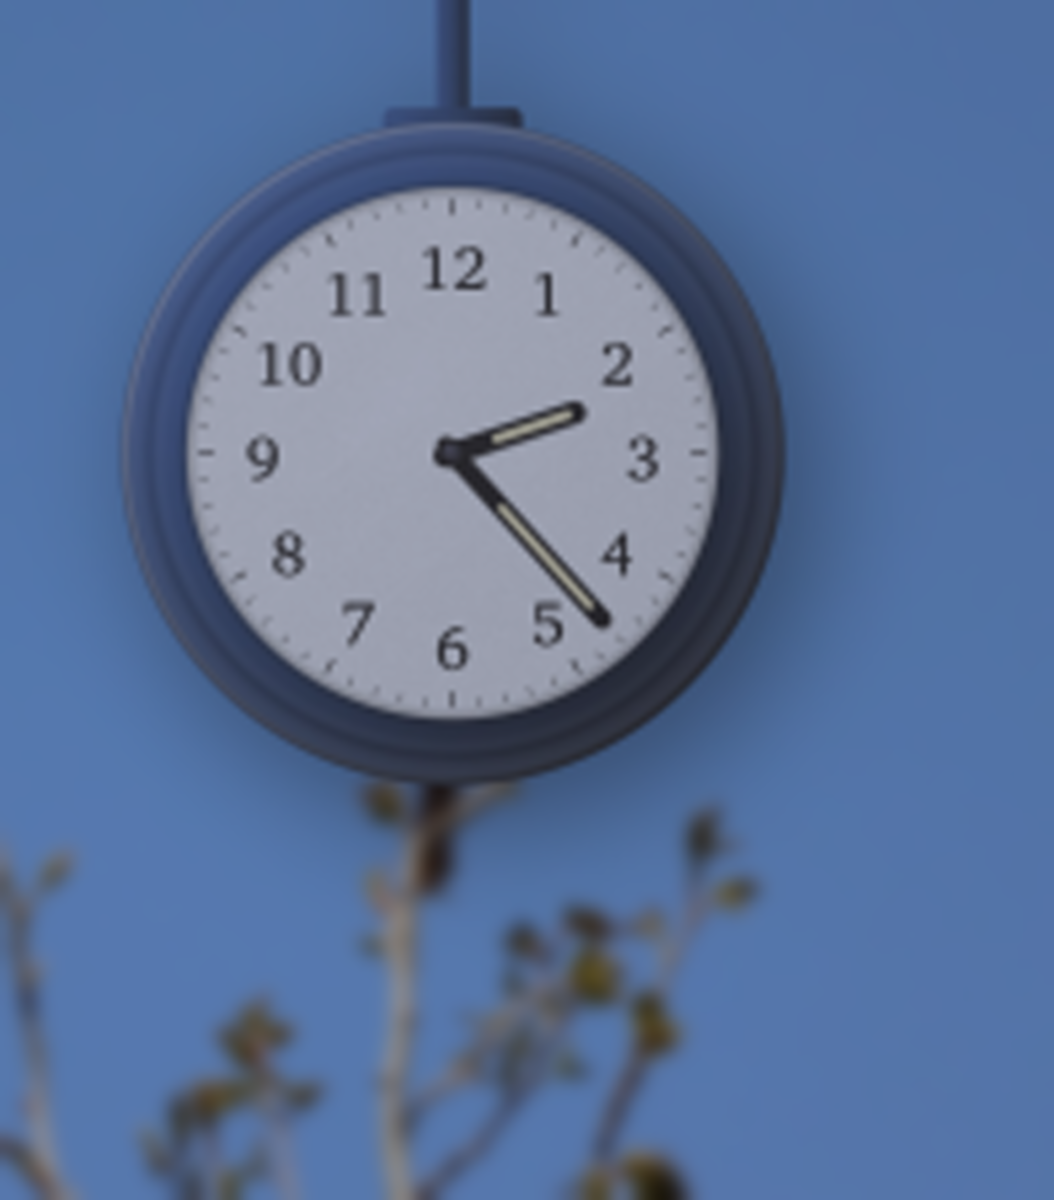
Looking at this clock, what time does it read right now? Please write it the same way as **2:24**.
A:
**2:23**
